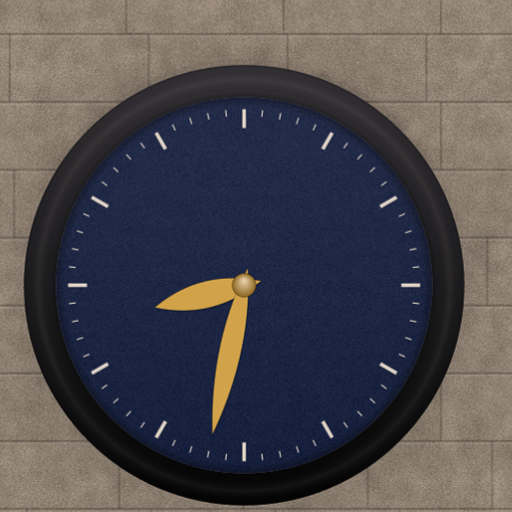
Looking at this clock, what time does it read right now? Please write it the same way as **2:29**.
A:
**8:32**
